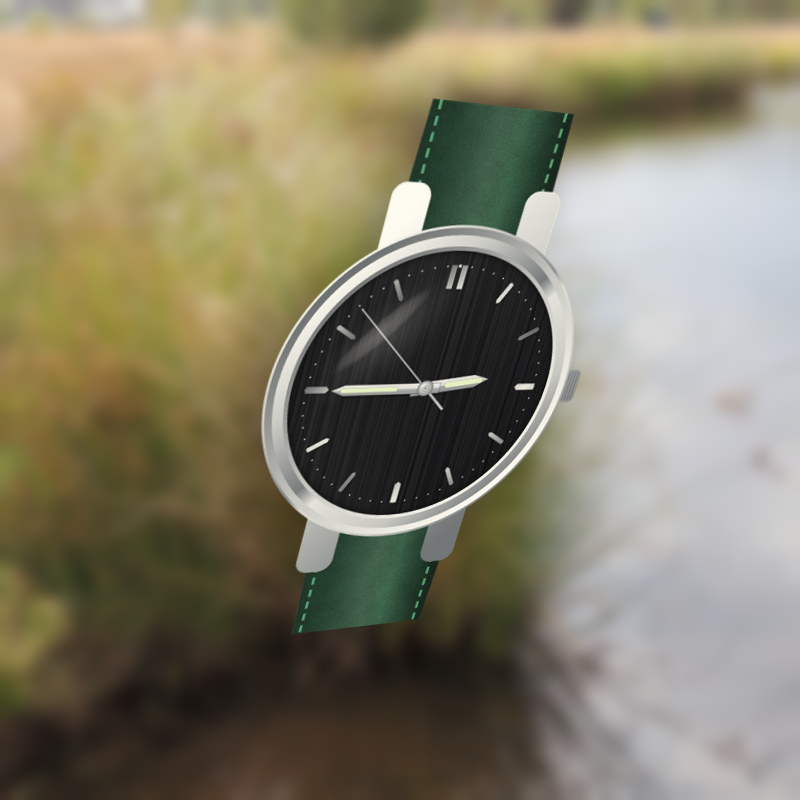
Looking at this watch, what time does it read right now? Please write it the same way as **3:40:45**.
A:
**2:44:52**
